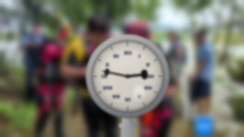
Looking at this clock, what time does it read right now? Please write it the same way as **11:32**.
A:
**2:47**
